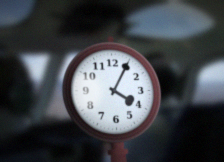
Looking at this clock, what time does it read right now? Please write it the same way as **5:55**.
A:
**4:05**
